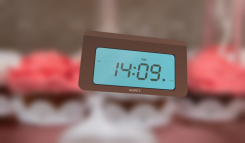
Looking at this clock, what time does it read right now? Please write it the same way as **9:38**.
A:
**14:09**
